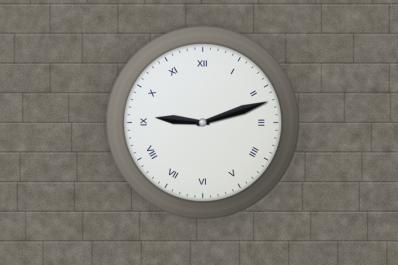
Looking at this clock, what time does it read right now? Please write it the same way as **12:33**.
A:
**9:12**
